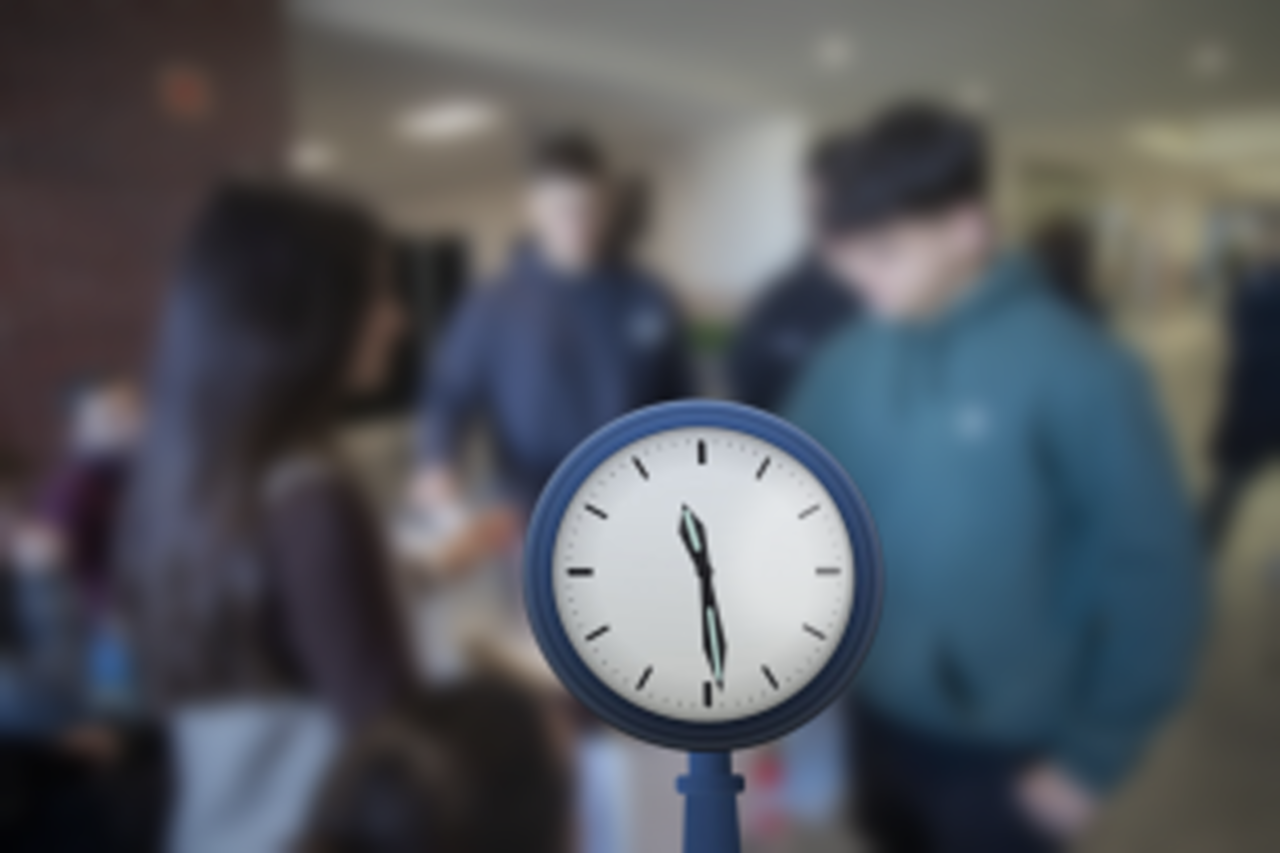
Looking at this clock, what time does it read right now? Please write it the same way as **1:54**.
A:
**11:29**
